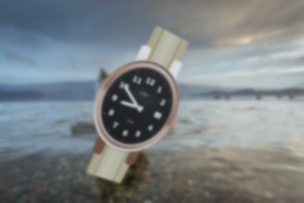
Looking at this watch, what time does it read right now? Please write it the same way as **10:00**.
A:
**8:50**
